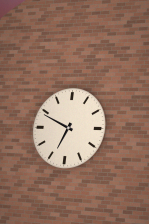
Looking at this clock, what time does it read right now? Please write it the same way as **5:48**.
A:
**6:49**
